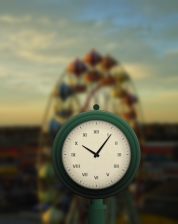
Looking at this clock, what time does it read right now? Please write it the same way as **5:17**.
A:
**10:06**
